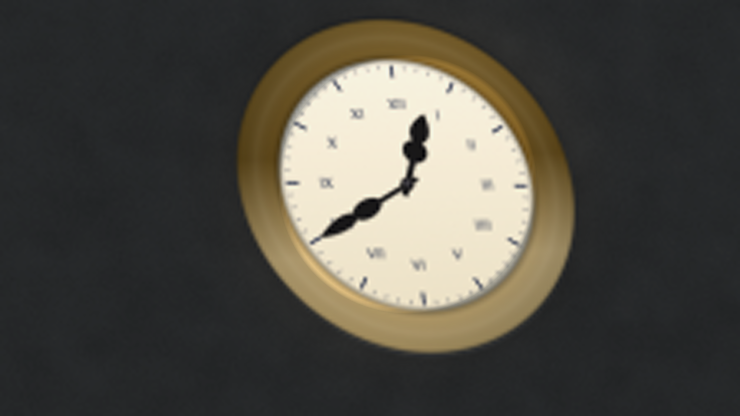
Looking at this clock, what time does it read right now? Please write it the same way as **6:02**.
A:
**12:40**
